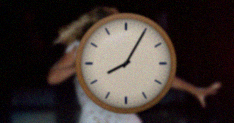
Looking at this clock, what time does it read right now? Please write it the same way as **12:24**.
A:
**8:05**
